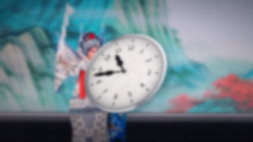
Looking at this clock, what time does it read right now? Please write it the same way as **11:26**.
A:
**10:43**
